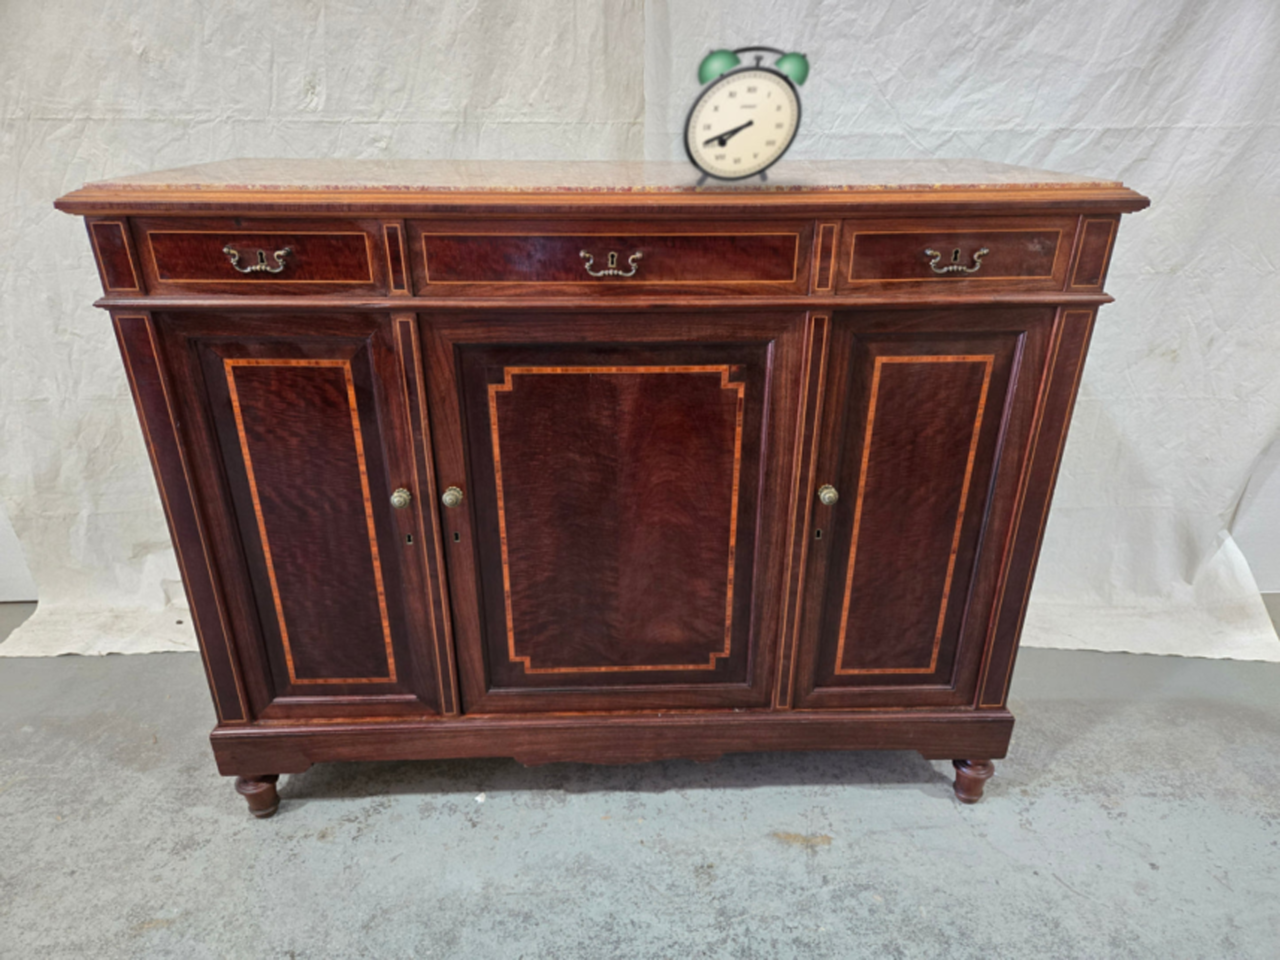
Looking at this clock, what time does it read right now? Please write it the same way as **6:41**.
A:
**7:41**
